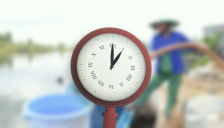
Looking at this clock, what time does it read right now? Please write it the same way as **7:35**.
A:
**1:00**
